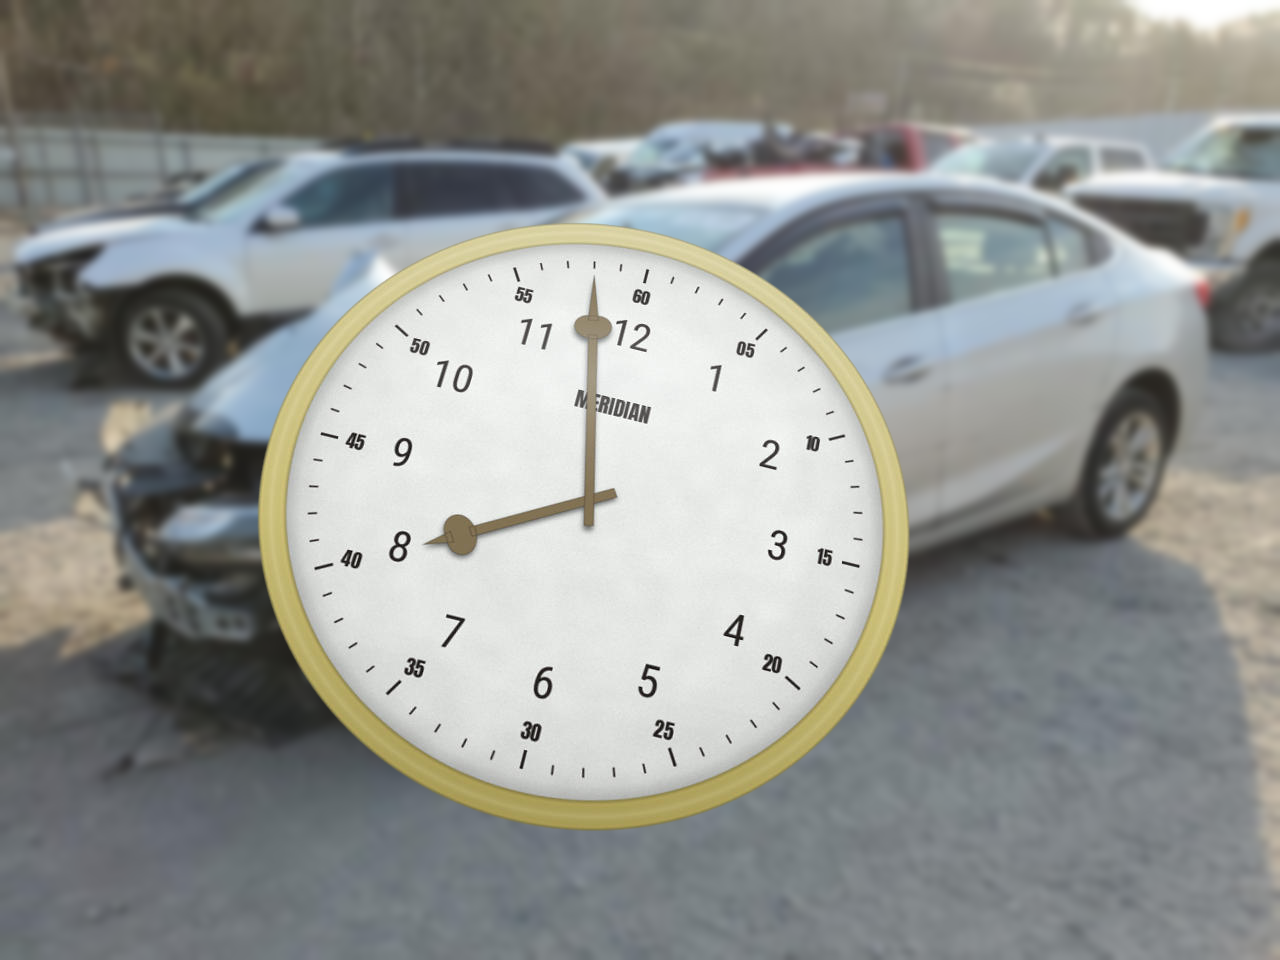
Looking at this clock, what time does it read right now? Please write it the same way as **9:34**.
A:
**7:58**
